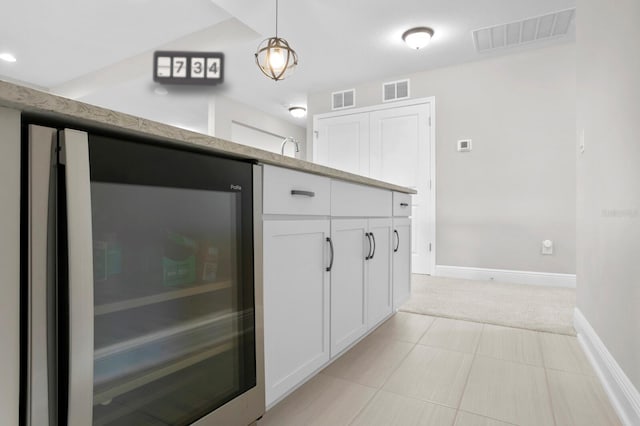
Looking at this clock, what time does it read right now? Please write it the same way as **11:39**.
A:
**7:34**
